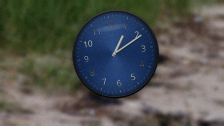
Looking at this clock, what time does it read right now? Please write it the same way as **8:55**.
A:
**1:11**
